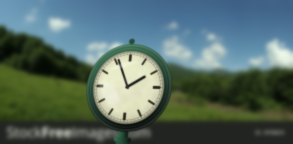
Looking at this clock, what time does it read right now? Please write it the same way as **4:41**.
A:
**1:56**
